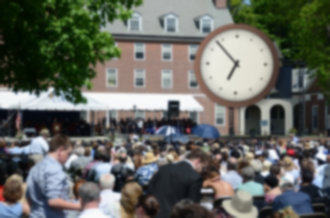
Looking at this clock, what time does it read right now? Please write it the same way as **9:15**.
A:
**6:53**
